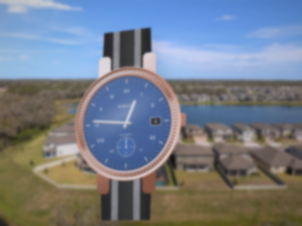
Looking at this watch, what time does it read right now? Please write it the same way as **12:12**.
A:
**12:46**
